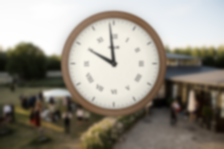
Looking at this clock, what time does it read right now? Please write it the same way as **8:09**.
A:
**9:59**
